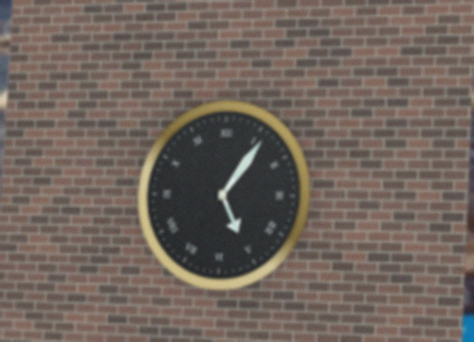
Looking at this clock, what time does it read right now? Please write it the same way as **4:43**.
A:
**5:06**
